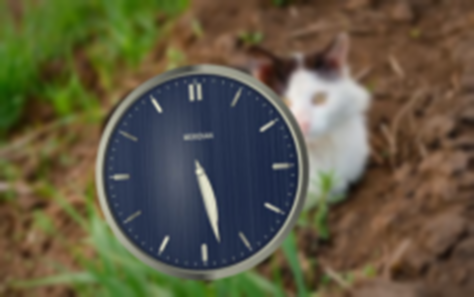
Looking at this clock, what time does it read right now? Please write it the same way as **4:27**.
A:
**5:28**
